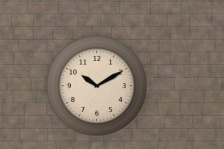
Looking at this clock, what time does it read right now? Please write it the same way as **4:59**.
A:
**10:10**
